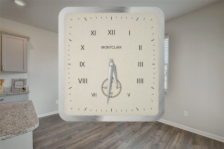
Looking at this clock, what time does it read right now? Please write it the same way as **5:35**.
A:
**5:31**
